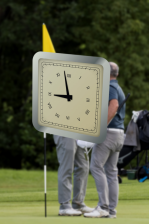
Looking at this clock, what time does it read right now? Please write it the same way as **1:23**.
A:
**8:58**
